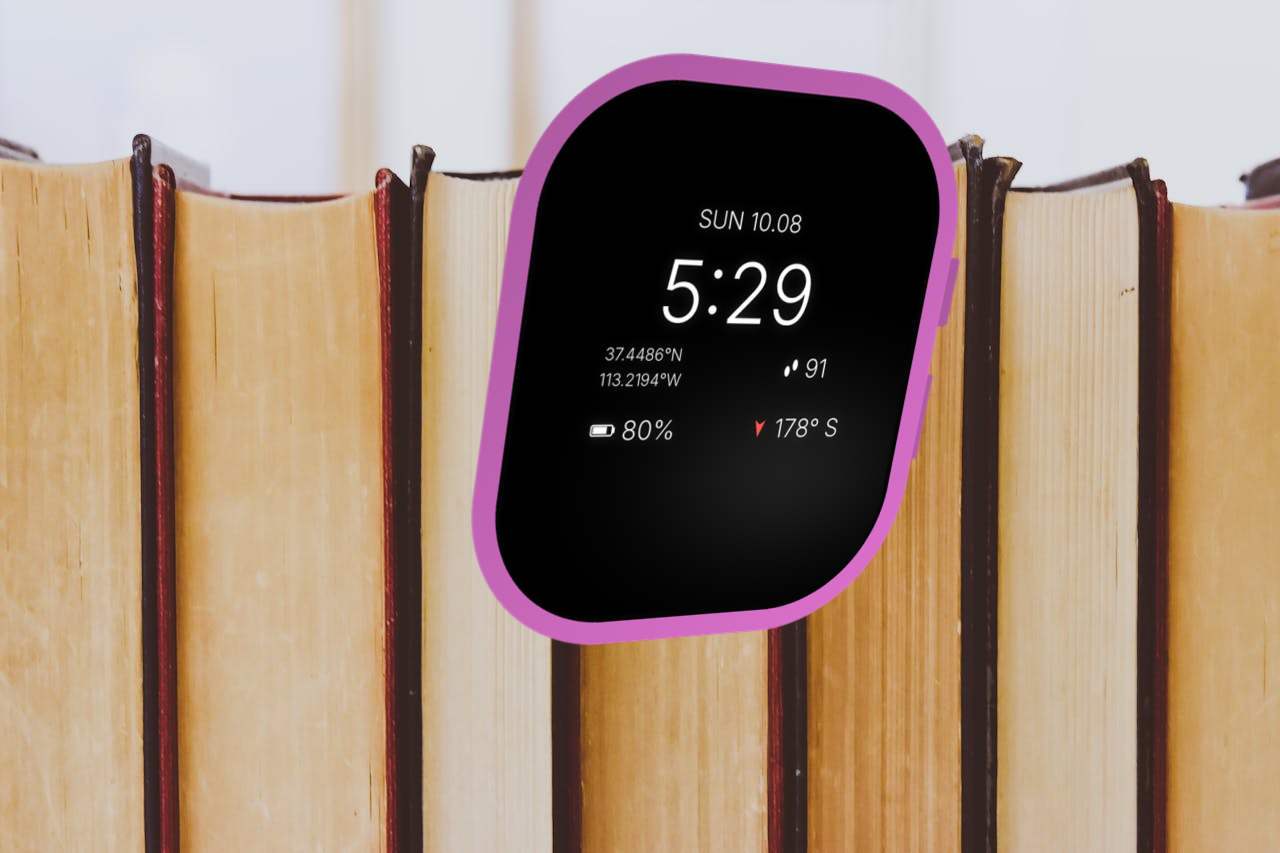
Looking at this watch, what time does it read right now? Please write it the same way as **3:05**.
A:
**5:29**
